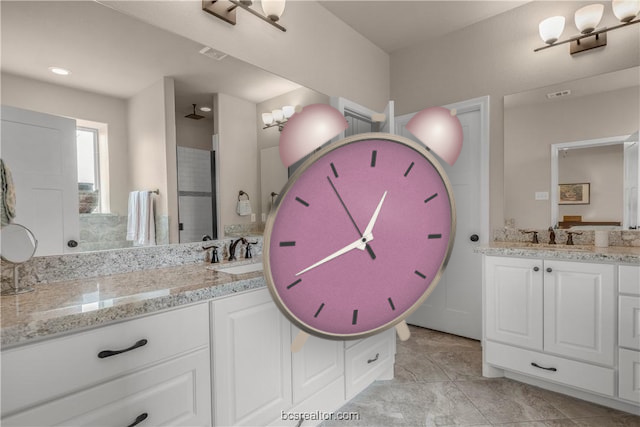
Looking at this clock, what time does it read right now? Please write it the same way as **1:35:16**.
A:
**12:40:54**
